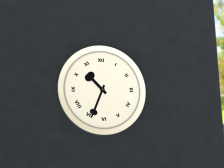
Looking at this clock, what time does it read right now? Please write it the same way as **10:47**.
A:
**10:34**
